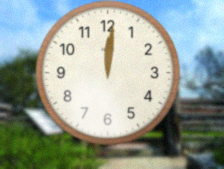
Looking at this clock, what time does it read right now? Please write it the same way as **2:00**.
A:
**12:01**
